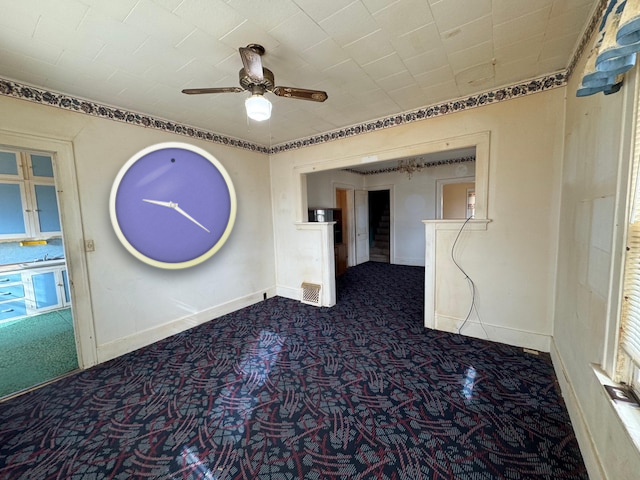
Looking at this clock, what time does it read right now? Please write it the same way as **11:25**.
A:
**9:21**
